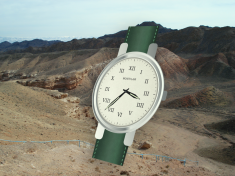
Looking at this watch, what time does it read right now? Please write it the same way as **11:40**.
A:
**3:37**
